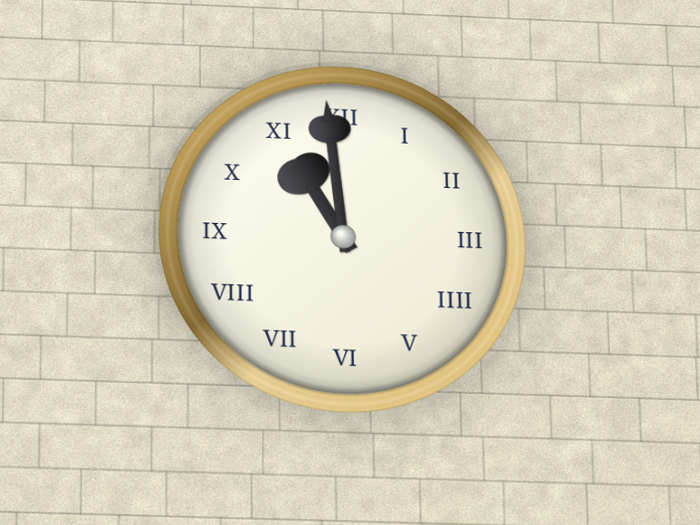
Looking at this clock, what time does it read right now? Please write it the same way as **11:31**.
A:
**10:59**
